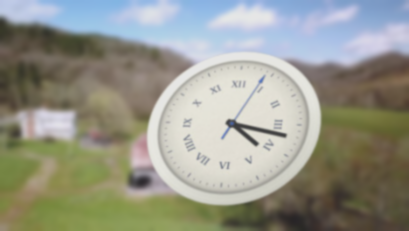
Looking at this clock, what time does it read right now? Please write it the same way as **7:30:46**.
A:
**4:17:04**
